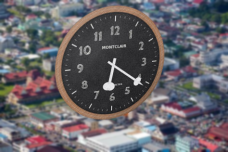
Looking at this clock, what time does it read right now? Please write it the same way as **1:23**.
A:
**6:21**
